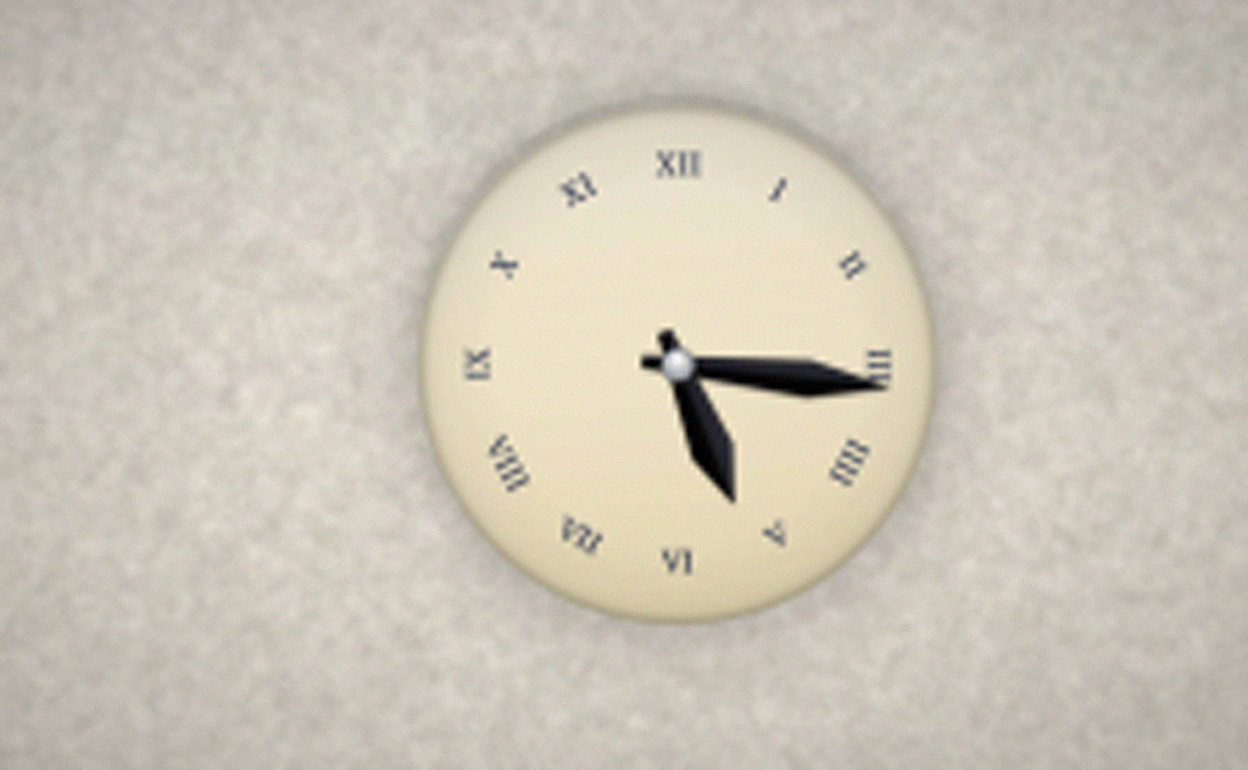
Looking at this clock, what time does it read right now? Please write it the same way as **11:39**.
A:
**5:16**
